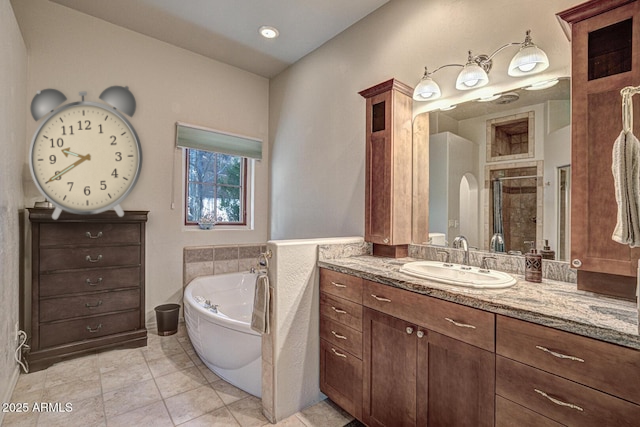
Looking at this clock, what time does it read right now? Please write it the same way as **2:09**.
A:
**9:40**
